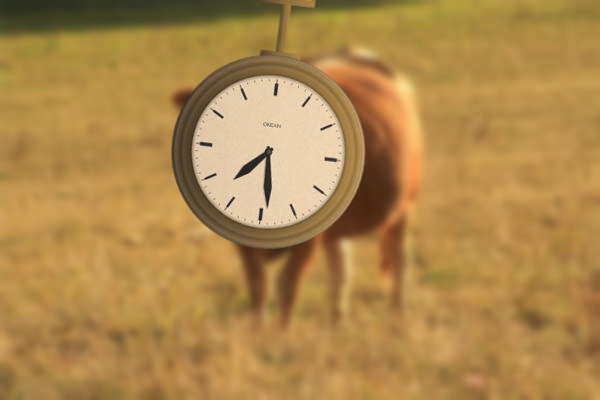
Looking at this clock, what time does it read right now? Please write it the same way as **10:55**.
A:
**7:29**
